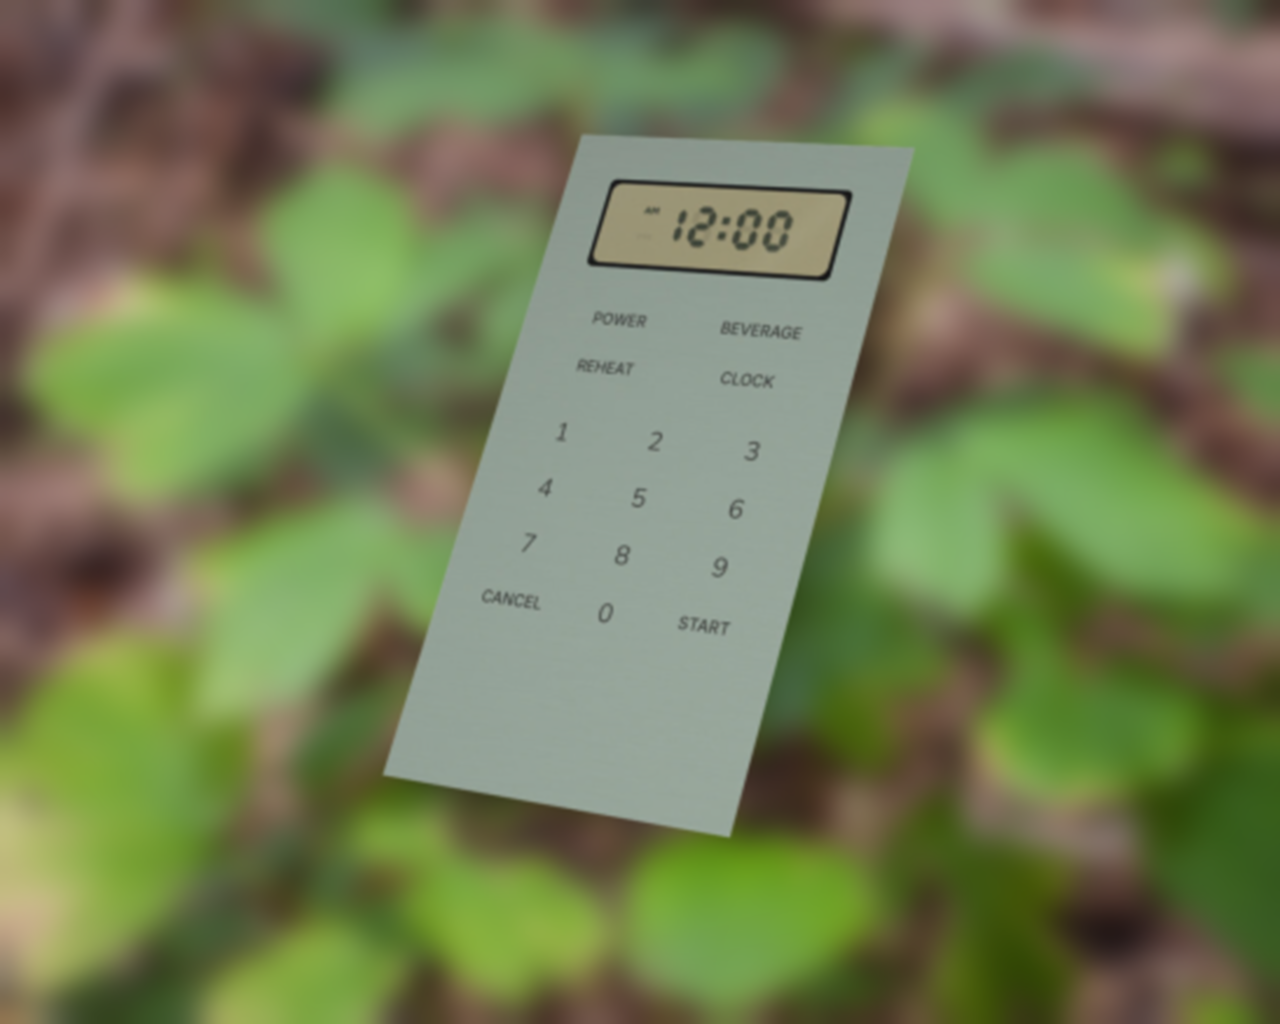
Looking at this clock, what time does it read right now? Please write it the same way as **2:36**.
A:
**12:00**
